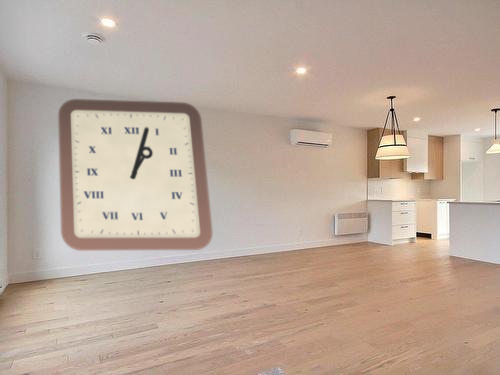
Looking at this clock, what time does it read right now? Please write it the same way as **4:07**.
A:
**1:03**
